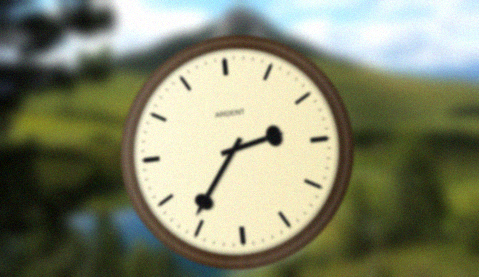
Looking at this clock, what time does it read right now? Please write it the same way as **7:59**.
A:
**2:36**
